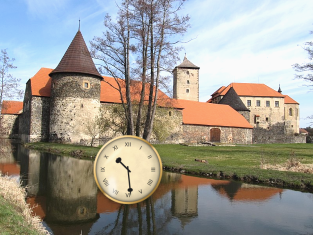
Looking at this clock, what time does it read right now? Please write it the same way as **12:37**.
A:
**10:29**
